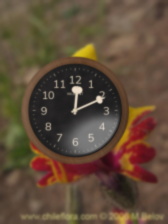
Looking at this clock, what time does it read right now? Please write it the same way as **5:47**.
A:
**12:11**
